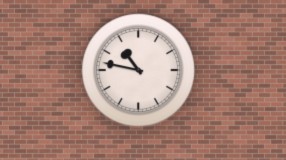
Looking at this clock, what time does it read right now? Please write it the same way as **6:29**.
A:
**10:47**
